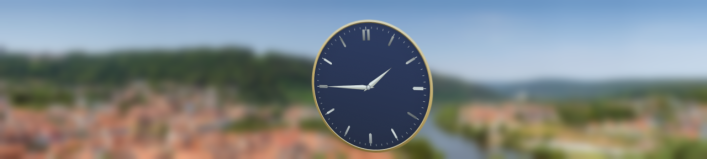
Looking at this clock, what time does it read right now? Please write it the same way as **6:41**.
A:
**1:45**
